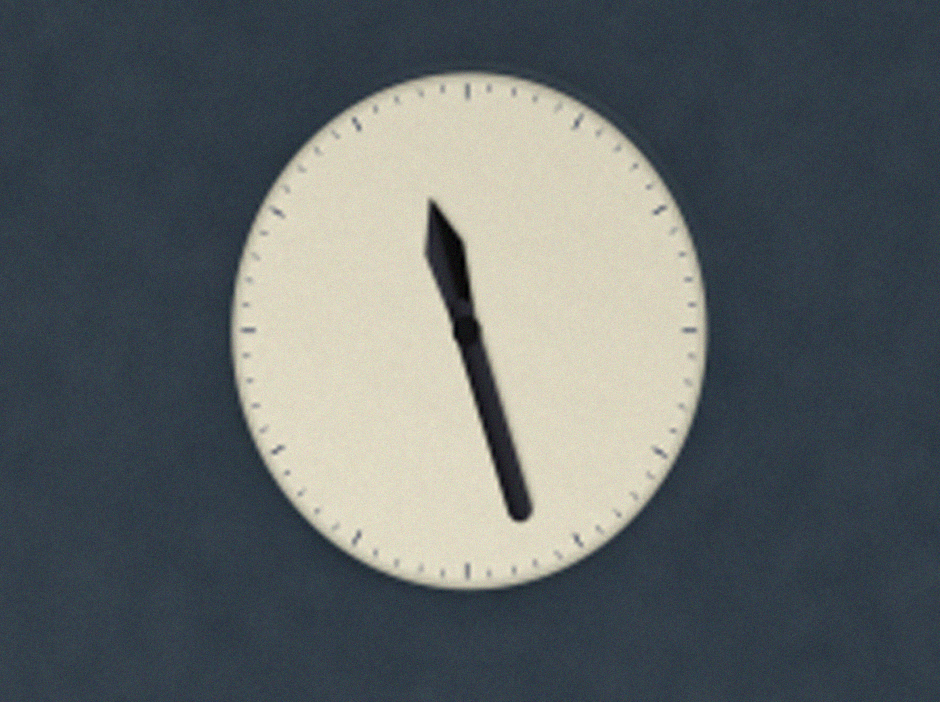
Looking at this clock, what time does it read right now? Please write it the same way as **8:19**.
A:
**11:27**
